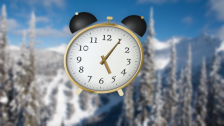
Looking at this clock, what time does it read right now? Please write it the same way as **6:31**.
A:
**5:05**
